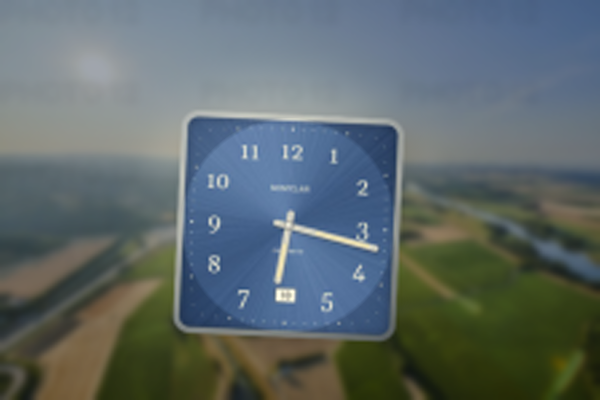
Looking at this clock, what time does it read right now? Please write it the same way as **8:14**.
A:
**6:17**
